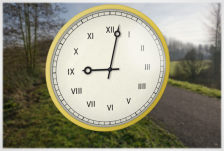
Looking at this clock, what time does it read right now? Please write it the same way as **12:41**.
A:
**9:02**
